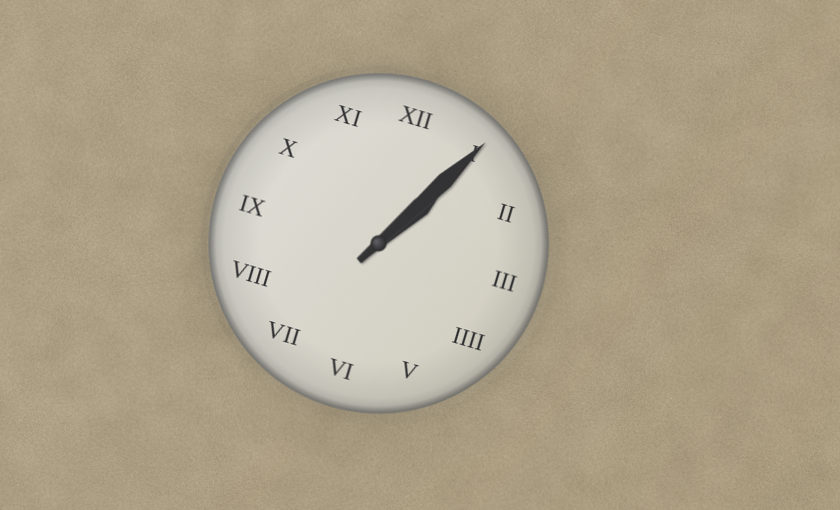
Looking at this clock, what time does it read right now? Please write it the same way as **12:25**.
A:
**1:05**
